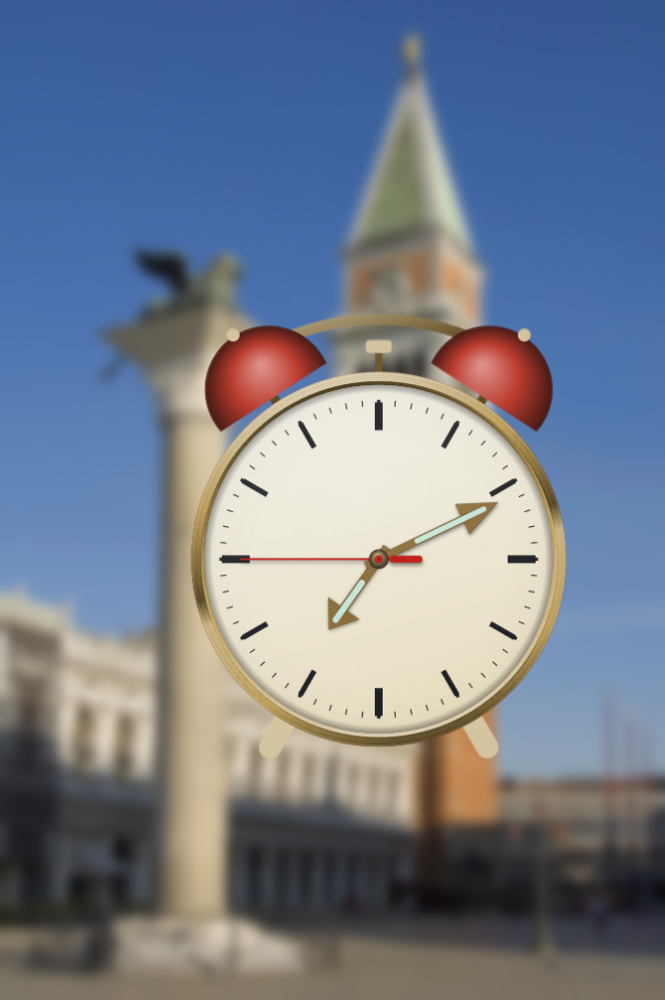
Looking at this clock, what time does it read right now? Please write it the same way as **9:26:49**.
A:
**7:10:45**
